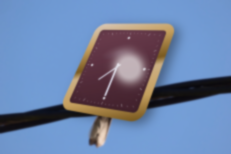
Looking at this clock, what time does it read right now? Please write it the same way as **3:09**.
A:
**7:30**
